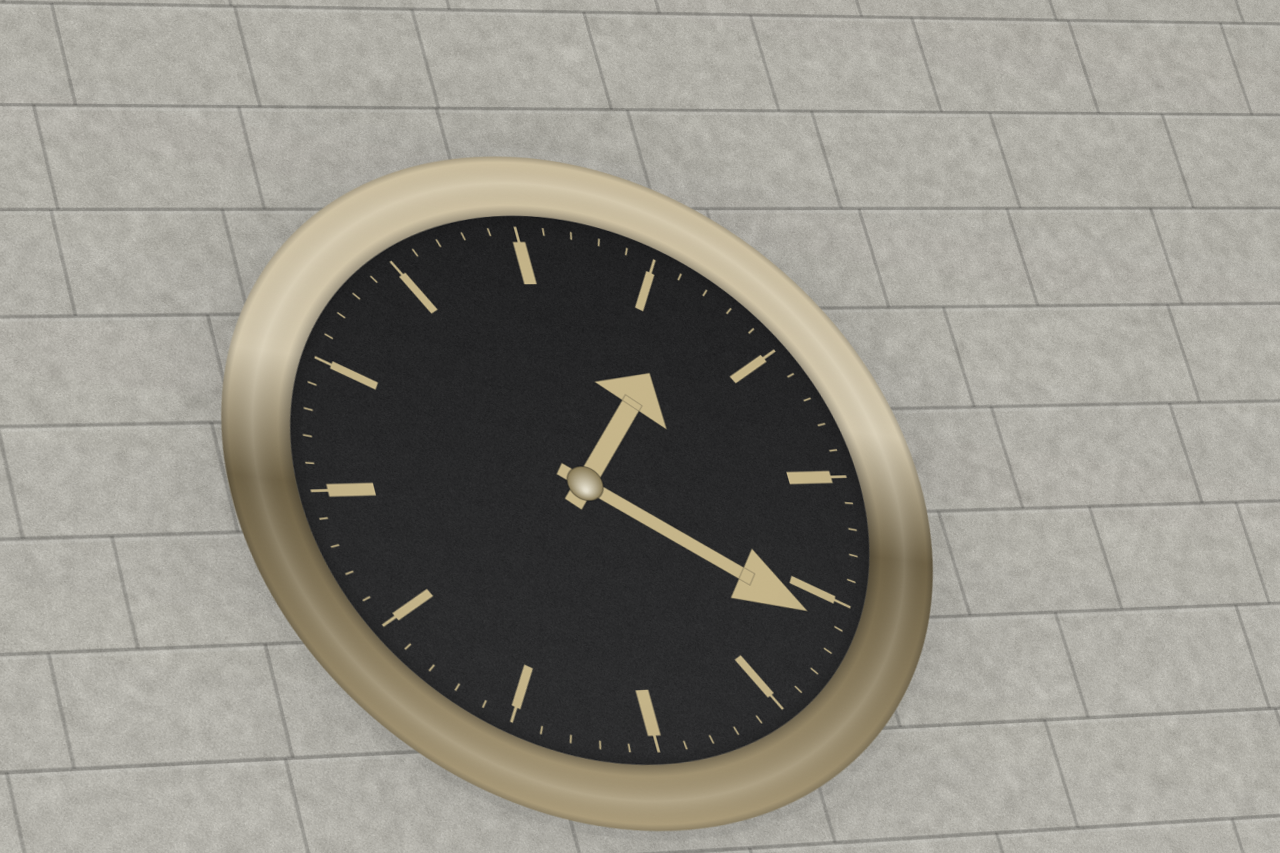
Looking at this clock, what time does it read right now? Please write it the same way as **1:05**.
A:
**1:21**
